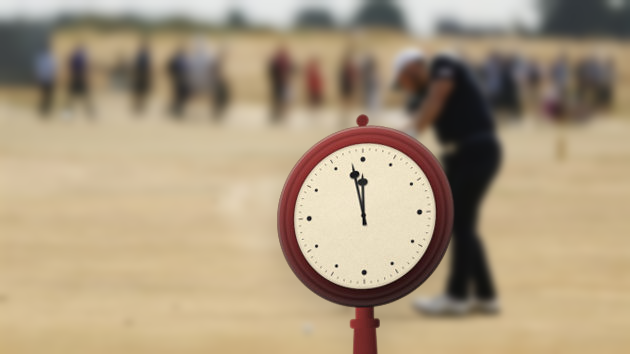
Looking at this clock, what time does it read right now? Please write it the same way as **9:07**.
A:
**11:58**
